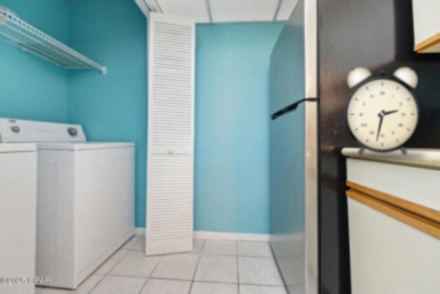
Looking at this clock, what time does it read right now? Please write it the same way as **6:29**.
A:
**2:32**
